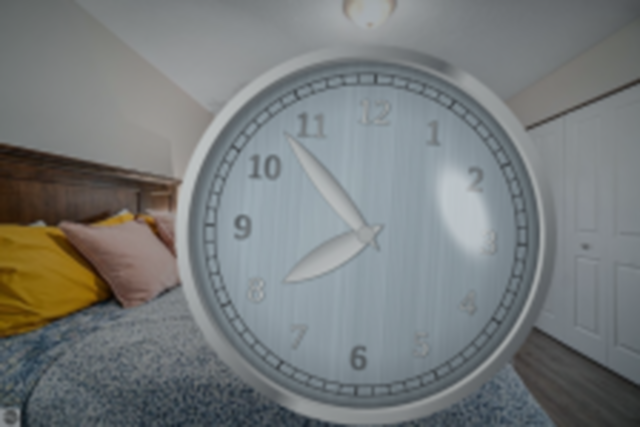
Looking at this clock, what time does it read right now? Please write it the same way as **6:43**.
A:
**7:53**
